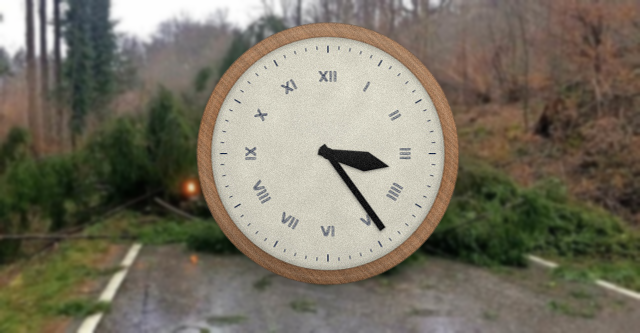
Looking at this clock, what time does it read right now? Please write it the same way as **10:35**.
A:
**3:24**
